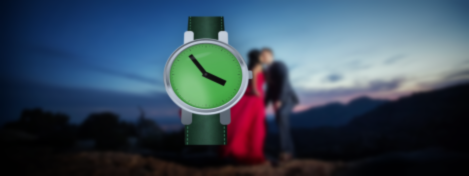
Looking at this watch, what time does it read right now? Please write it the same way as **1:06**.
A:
**3:54**
